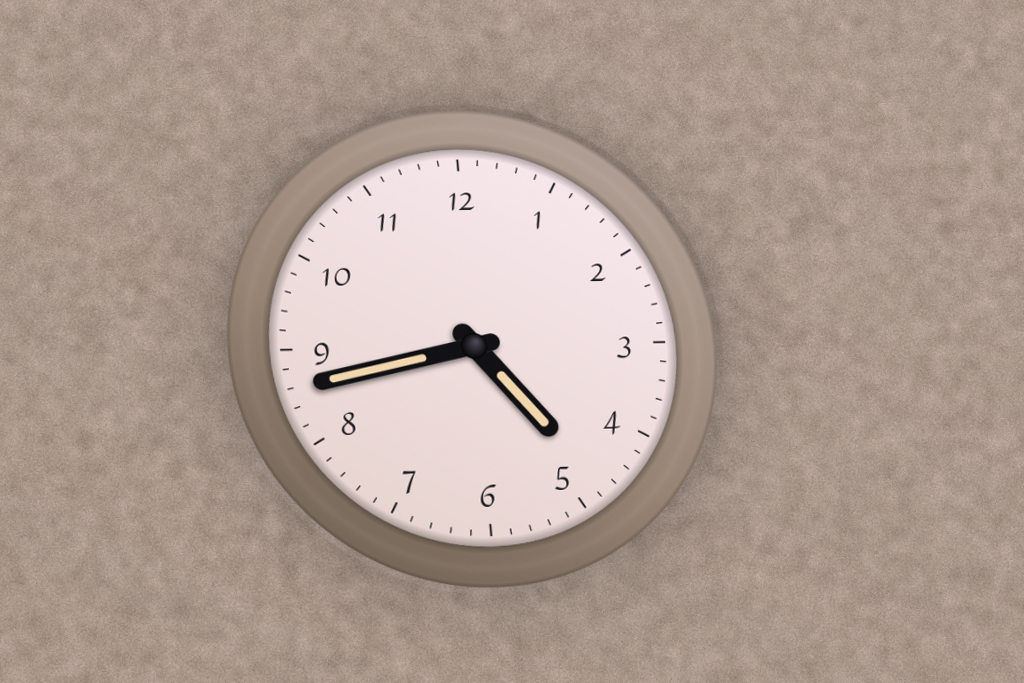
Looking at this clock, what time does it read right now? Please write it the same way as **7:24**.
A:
**4:43**
